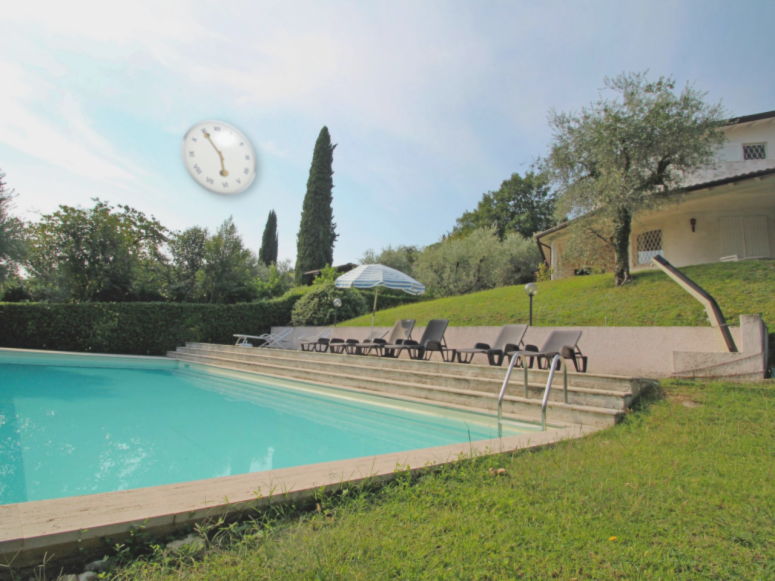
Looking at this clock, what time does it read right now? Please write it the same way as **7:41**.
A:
**5:55**
